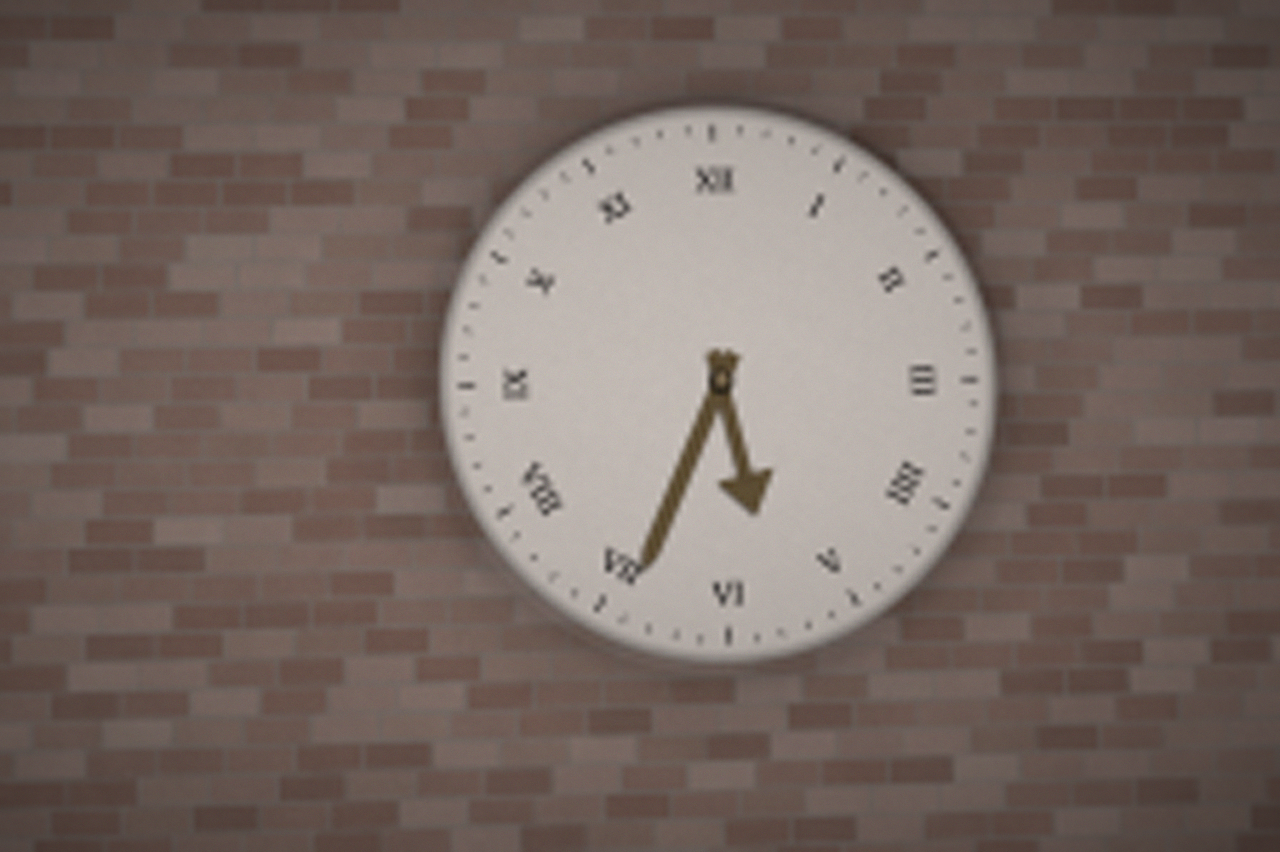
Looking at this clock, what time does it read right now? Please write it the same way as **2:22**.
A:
**5:34**
